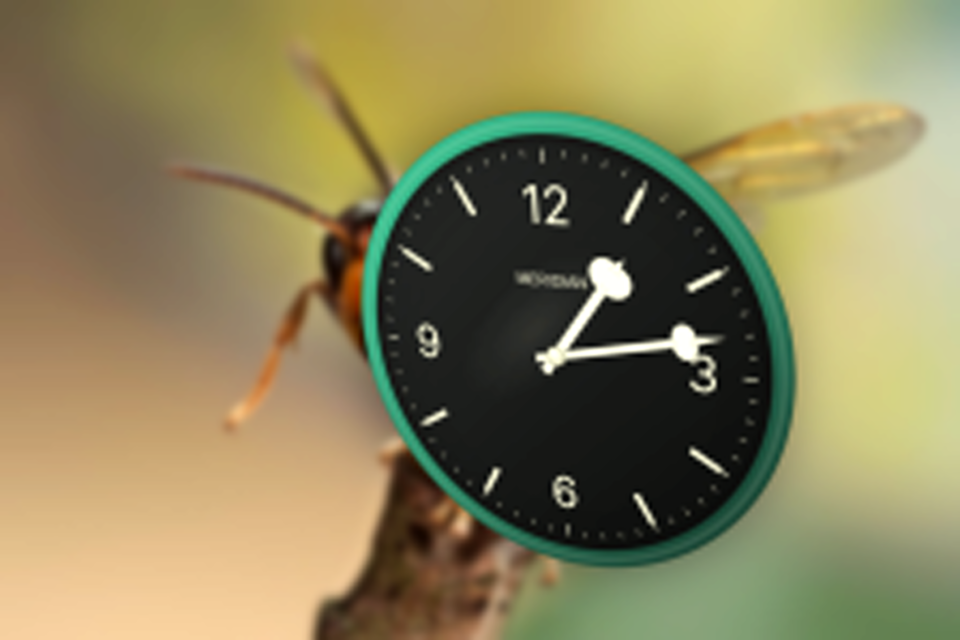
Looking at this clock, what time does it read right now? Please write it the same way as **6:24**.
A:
**1:13**
